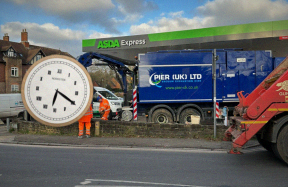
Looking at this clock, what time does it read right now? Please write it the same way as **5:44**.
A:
**6:20**
